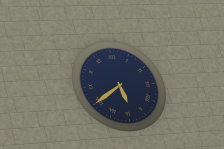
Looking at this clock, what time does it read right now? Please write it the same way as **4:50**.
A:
**5:40**
